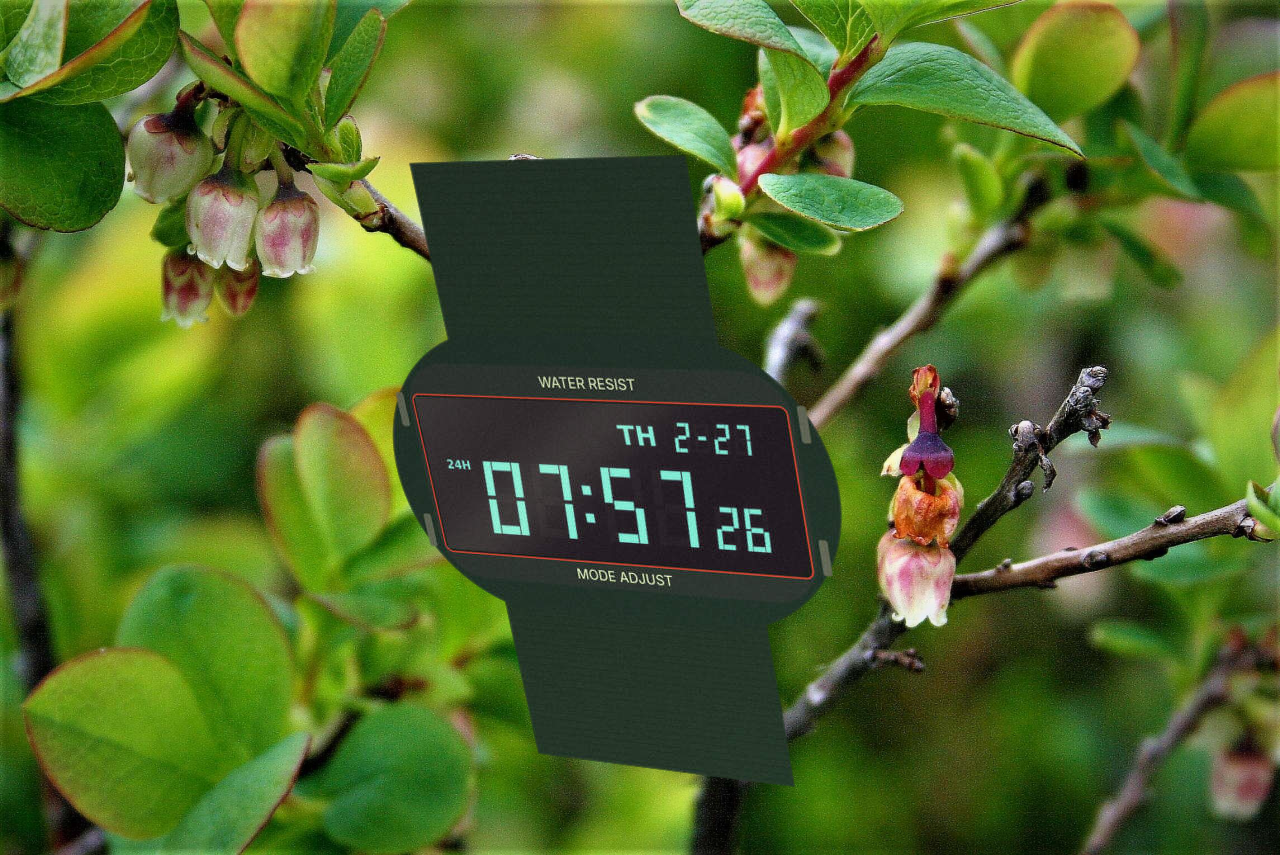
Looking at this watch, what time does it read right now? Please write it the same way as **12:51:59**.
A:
**7:57:26**
